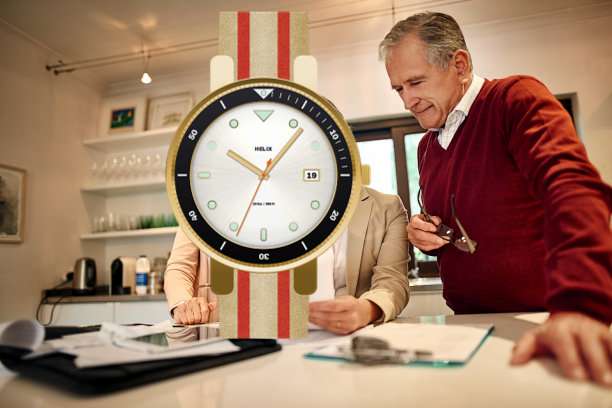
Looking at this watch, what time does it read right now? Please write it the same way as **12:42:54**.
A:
**10:06:34**
